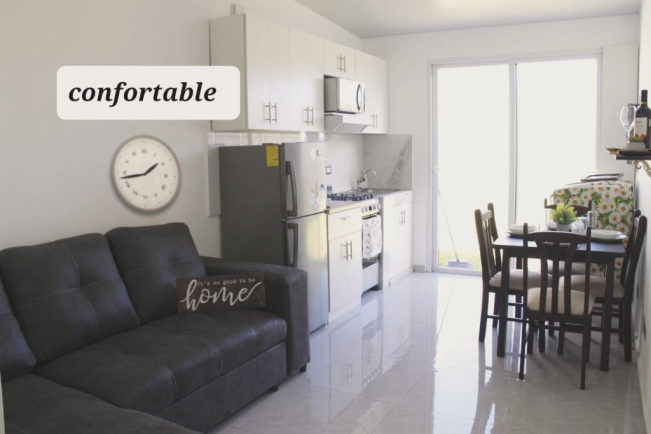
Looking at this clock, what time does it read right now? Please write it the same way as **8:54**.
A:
**1:43**
